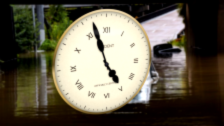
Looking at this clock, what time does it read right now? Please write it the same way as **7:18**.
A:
**4:57**
